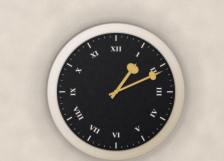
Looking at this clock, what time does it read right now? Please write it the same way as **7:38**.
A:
**1:11**
